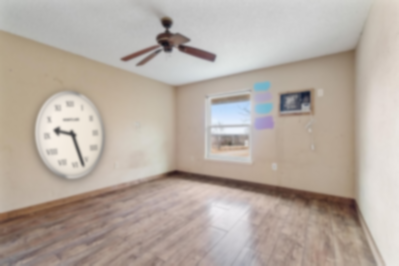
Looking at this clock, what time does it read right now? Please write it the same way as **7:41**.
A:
**9:27**
